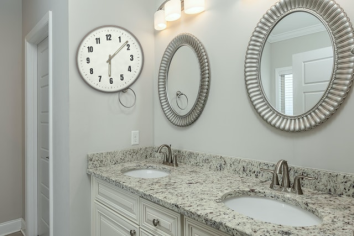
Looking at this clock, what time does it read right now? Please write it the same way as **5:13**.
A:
**6:08**
